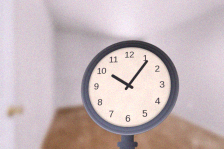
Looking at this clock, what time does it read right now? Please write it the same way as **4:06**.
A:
**10:06**
